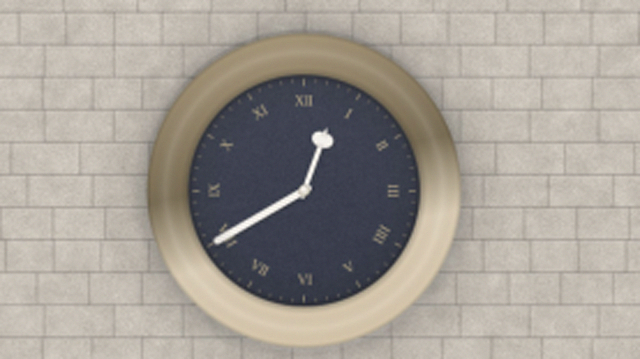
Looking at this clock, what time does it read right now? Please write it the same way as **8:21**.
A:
**12:40**
